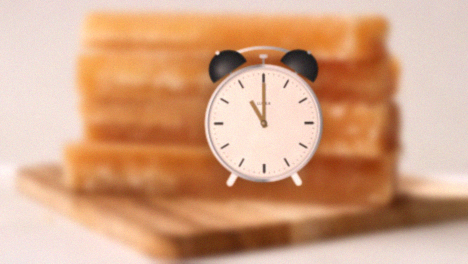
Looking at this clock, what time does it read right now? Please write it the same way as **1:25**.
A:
**11:00**
